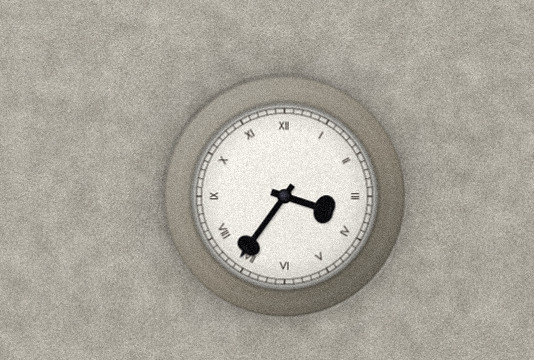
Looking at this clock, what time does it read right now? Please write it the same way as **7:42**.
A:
**3:36**
